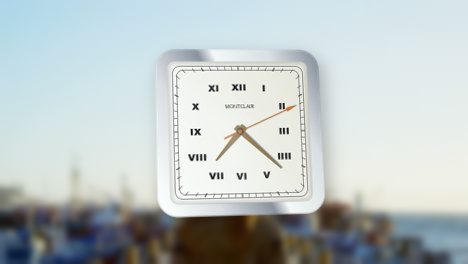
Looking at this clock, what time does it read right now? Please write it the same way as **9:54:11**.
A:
**7:22:11**
